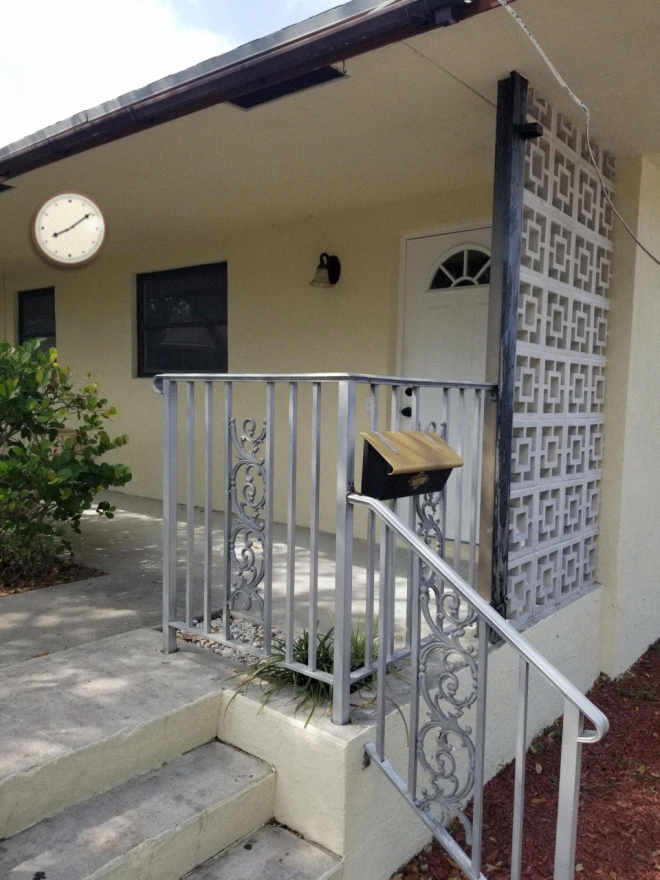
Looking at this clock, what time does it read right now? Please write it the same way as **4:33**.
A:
**8:09**
